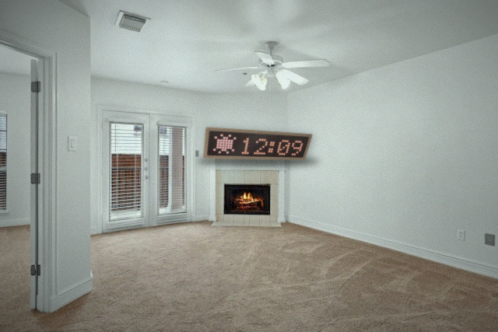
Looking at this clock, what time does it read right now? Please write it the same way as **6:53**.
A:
**12:09**
